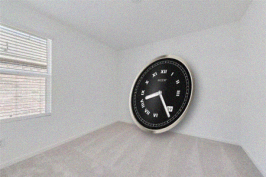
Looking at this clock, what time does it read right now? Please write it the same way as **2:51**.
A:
**8:24**
